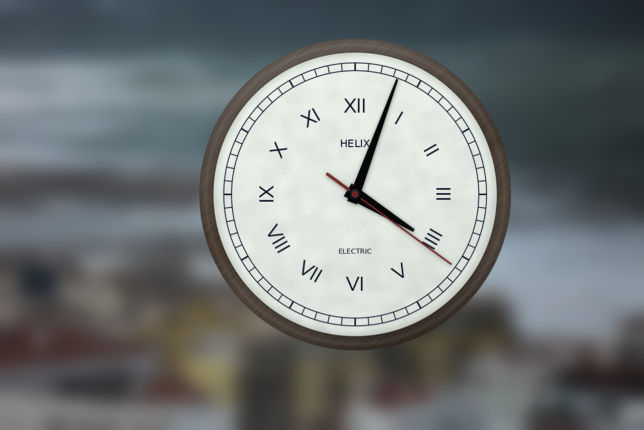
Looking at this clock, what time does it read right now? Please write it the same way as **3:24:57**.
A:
**4:03:21**
